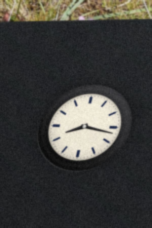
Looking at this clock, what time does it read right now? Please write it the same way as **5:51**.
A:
**8:17**
